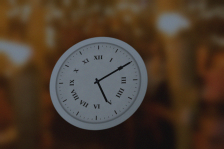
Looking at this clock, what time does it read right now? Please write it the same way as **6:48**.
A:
**5:10**
